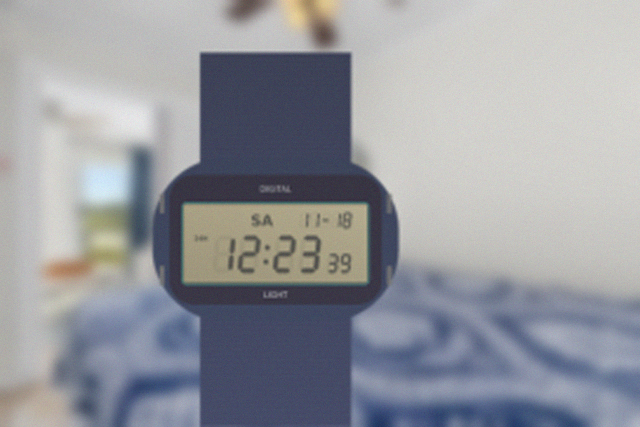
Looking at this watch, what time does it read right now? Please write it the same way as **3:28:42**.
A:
**12:23:39**
